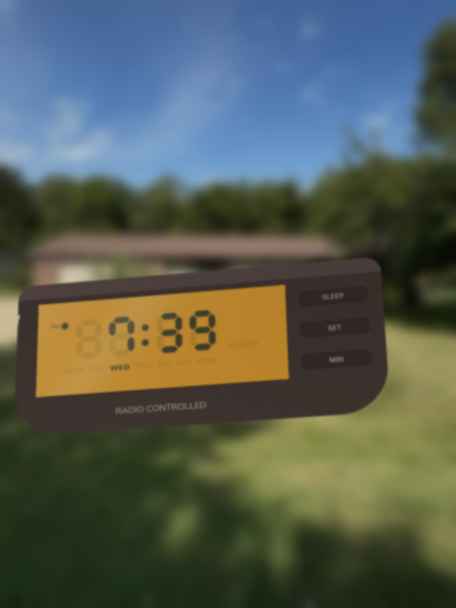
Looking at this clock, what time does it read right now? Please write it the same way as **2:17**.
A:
**7:39**
